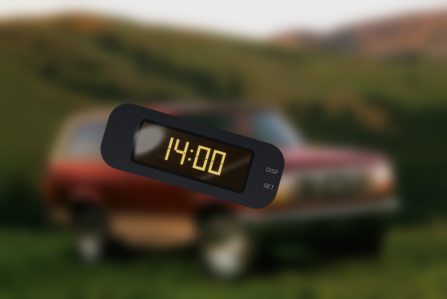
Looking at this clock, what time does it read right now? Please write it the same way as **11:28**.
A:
**14:00**
